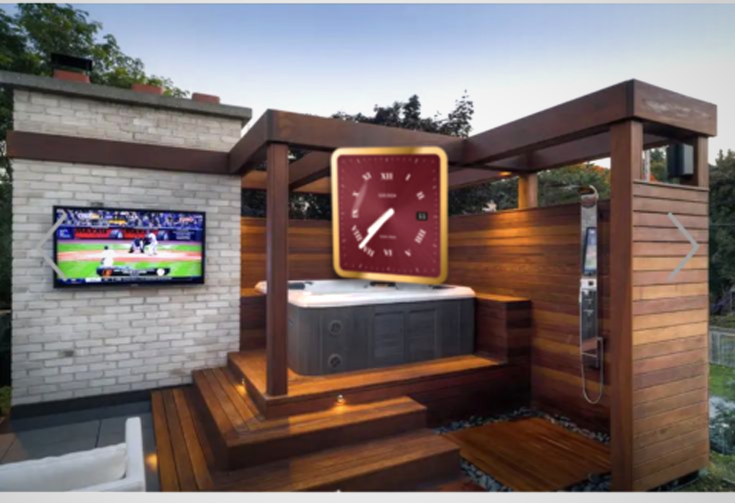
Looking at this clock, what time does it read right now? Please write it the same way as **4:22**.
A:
**7:37**
